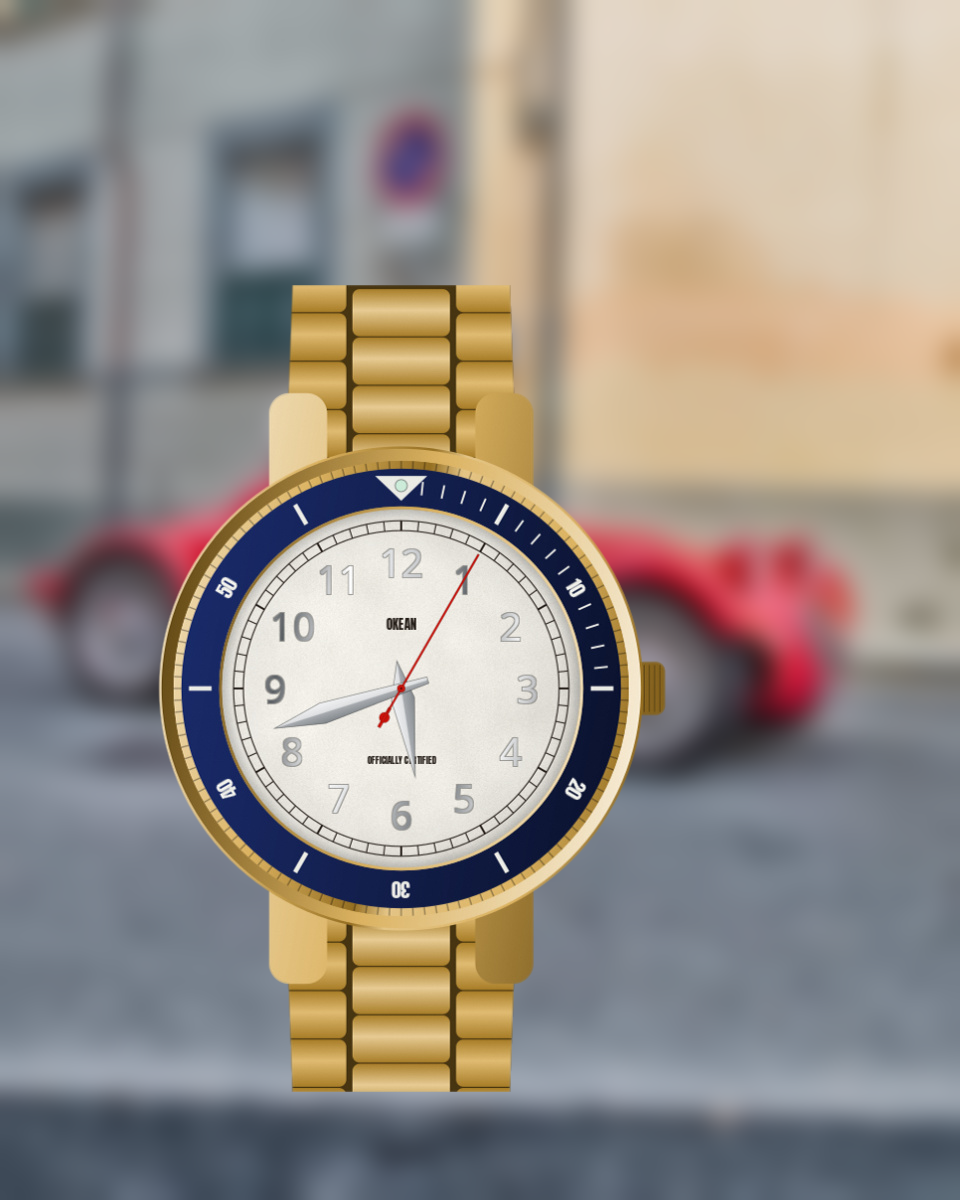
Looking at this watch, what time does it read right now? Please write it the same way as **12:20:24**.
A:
**5:42:05**
